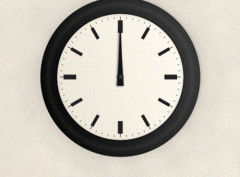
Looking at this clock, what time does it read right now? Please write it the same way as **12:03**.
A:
**12:00**
